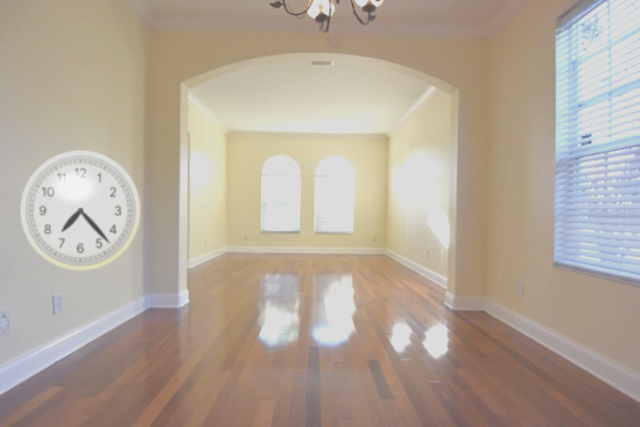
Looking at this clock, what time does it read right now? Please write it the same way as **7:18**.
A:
**7:23**
